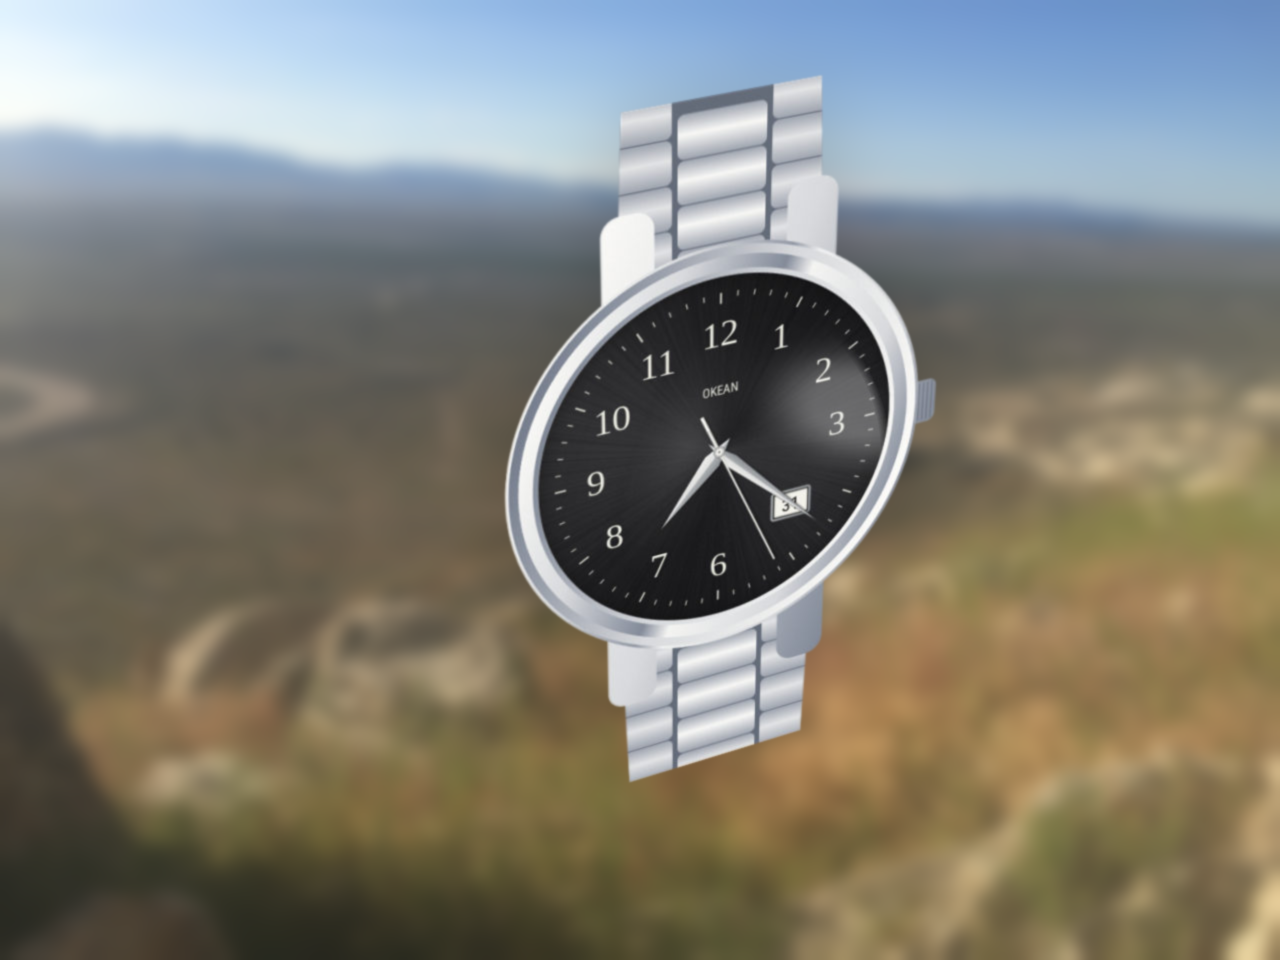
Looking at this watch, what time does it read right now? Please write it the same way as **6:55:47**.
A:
**7:22:26**
